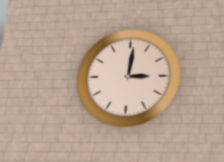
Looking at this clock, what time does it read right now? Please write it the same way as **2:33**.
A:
**3:01**
